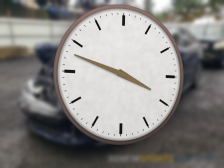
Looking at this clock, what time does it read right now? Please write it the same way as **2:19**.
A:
**3:48**
